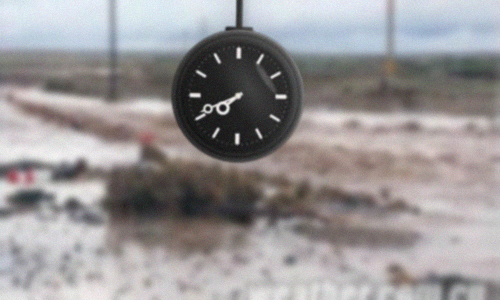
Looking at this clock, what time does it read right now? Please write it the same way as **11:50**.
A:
**7:41**
